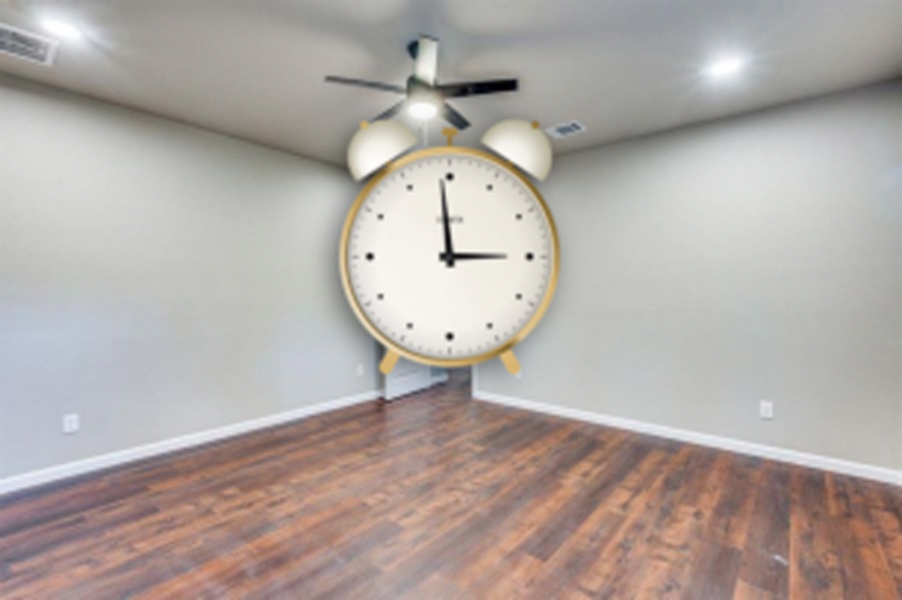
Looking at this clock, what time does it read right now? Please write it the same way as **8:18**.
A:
**2:59**
